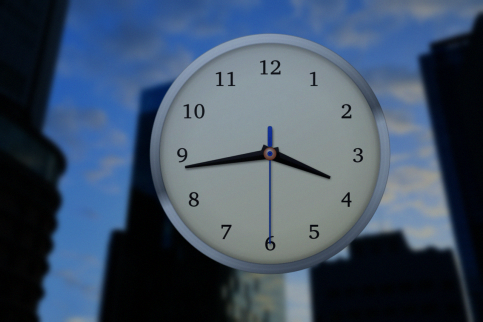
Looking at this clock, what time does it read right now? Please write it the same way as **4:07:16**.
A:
**3:43:30**
